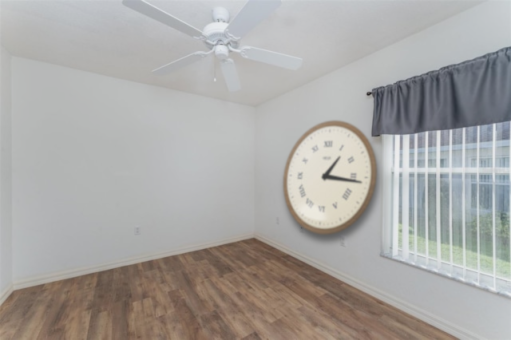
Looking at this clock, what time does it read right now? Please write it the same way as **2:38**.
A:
**1:16**
